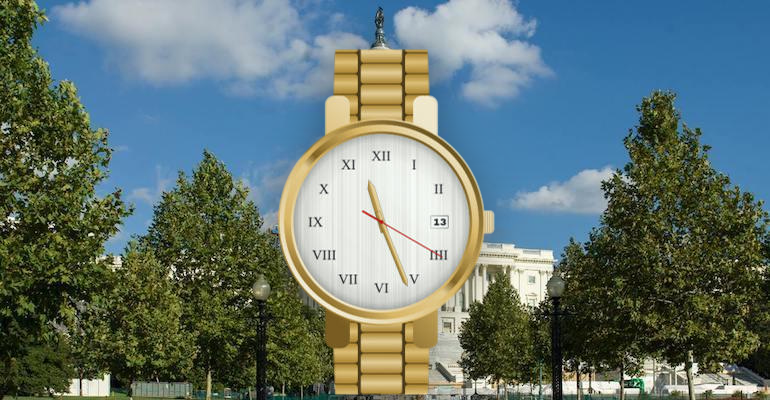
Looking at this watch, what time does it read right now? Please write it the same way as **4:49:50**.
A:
**11:26:20**
